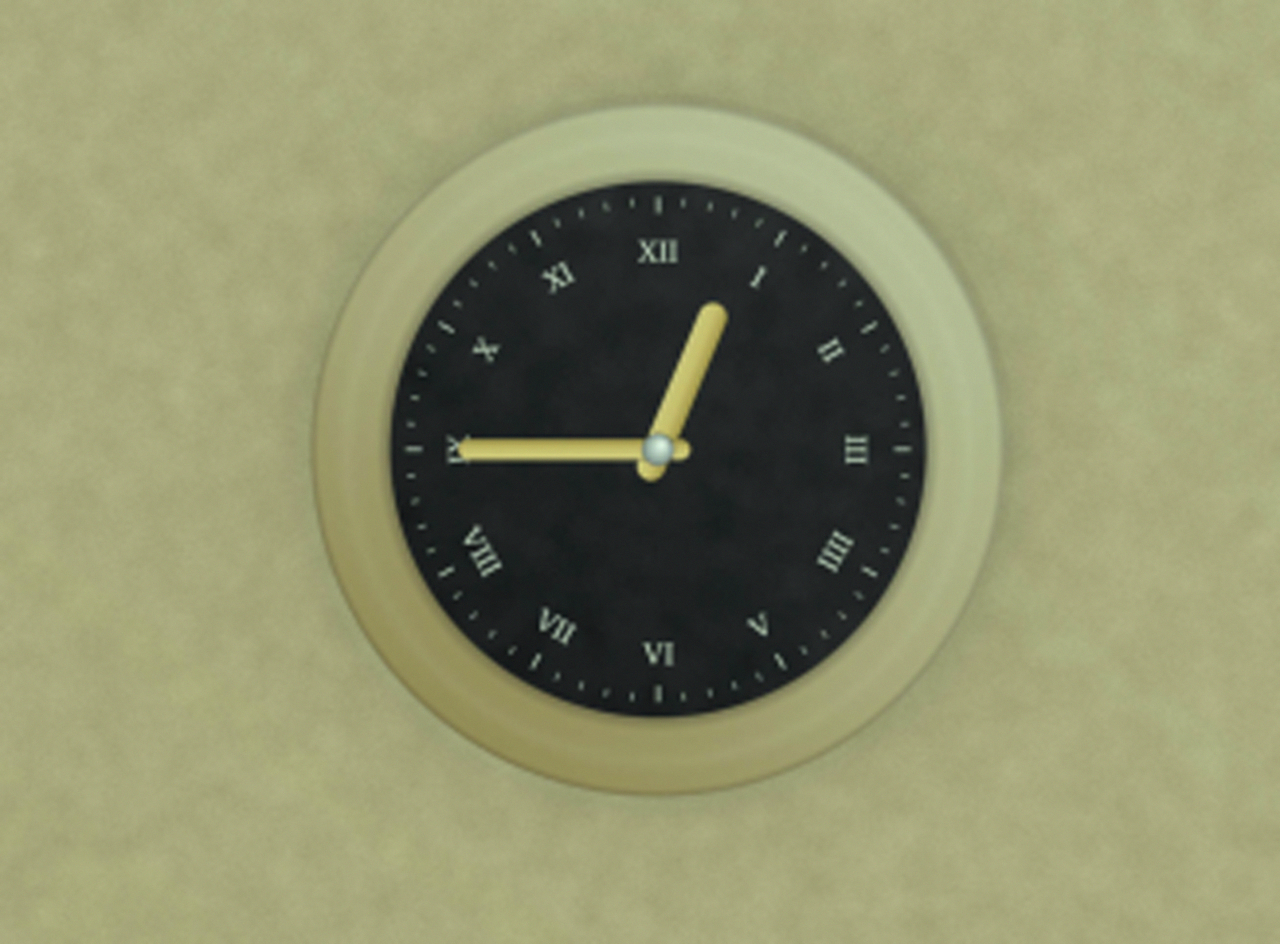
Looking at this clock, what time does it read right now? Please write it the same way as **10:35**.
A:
**12:45**
